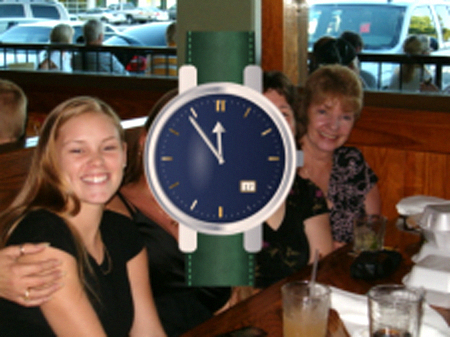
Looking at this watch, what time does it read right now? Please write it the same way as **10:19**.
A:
**11:54**
